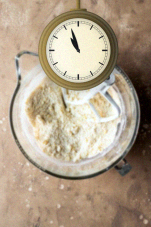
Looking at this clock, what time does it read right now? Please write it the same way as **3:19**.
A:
**10:57**
